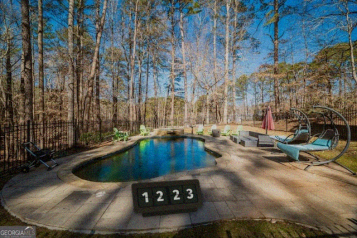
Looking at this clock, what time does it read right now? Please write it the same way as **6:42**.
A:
**12:23**
